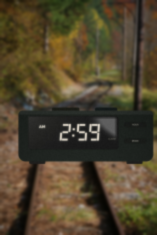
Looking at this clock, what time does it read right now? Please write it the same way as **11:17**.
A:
**2:59**
